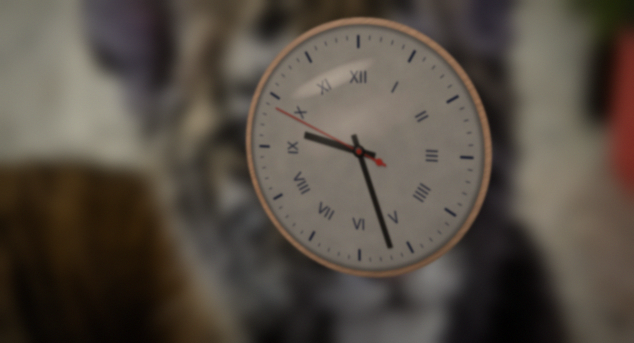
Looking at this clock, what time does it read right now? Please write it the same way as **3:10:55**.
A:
**9:26:49**
